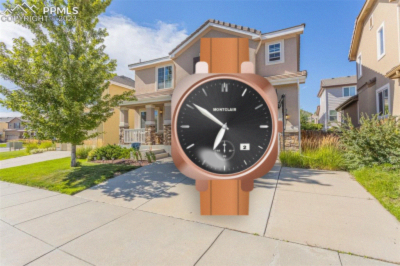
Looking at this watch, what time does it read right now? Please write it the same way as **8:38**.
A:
**6:51**
